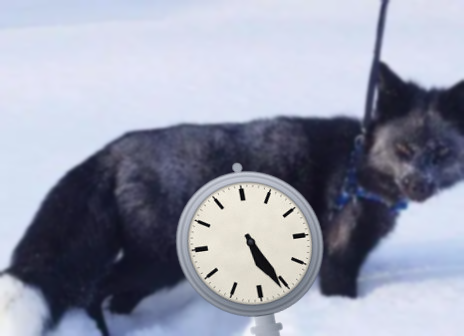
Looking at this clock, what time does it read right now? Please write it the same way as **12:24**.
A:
**5:26**
